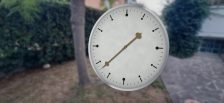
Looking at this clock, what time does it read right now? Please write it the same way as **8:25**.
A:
**1:38**
